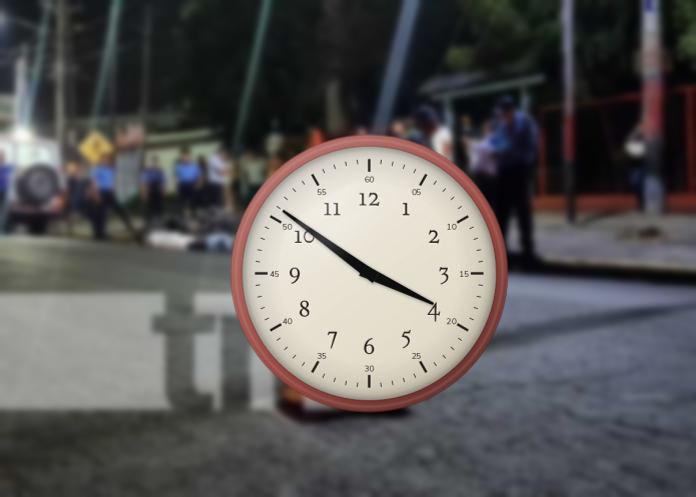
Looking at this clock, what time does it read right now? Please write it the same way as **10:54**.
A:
**3:51**
